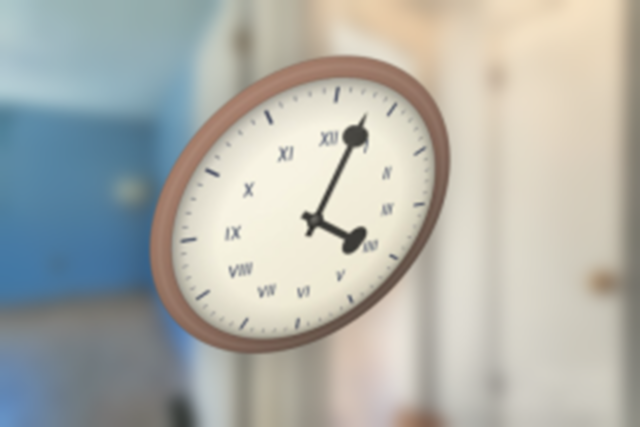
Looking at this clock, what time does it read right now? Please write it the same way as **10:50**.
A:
**4:03**
